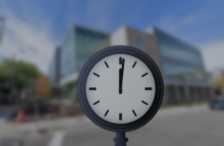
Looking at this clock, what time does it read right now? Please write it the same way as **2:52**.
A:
**12:01**
